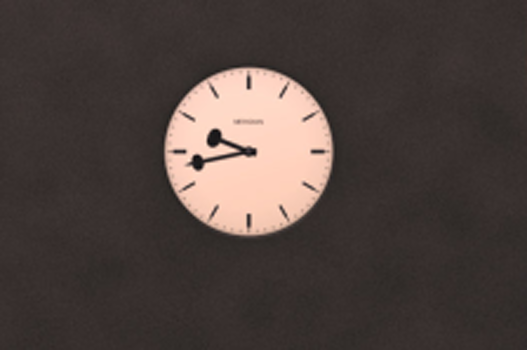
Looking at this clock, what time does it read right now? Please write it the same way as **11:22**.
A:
**9:43**
